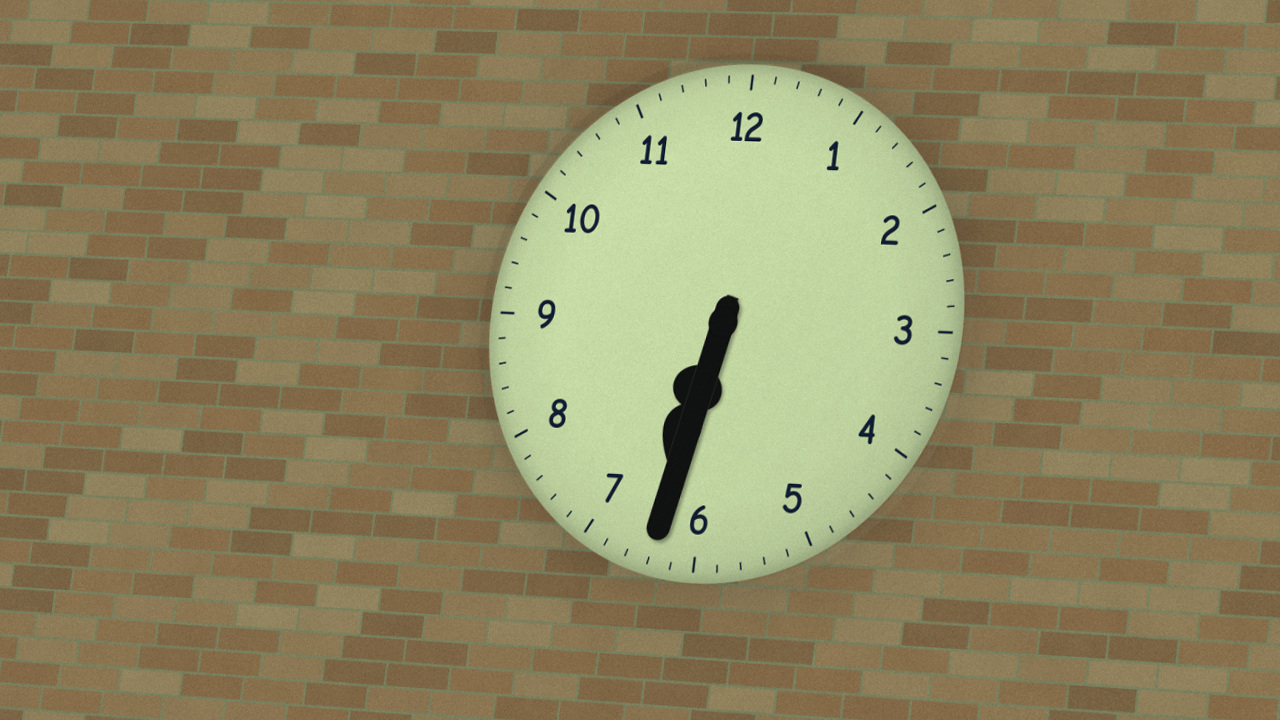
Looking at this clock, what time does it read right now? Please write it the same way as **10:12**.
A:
**6:32**
